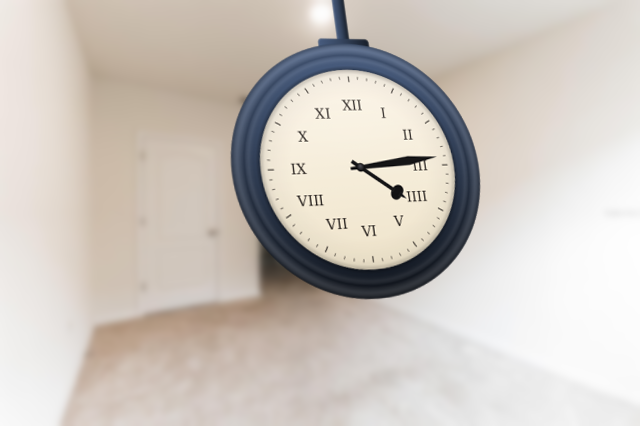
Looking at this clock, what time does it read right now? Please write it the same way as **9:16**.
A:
**4:14**
